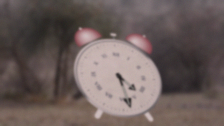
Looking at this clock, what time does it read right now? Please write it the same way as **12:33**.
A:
**4:28**
